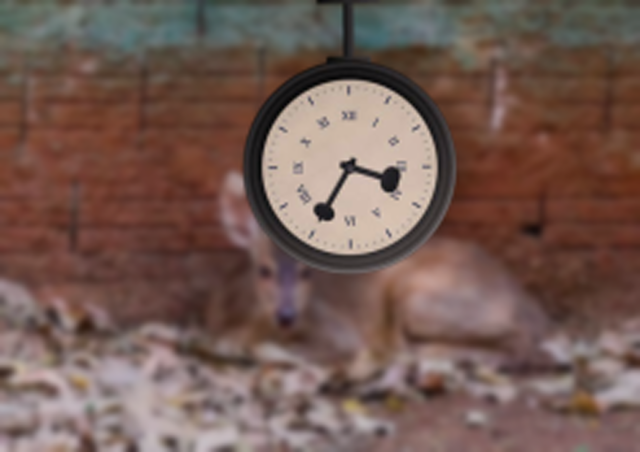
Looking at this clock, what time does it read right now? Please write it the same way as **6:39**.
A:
**3:35**
